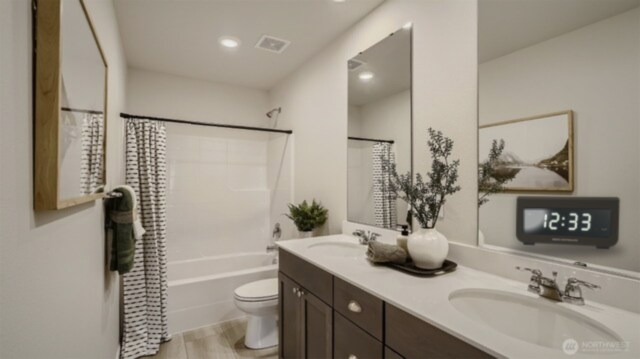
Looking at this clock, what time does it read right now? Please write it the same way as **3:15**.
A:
**12:33**
